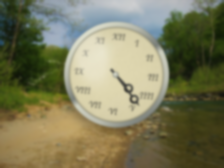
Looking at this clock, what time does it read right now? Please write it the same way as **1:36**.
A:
**4:23**
